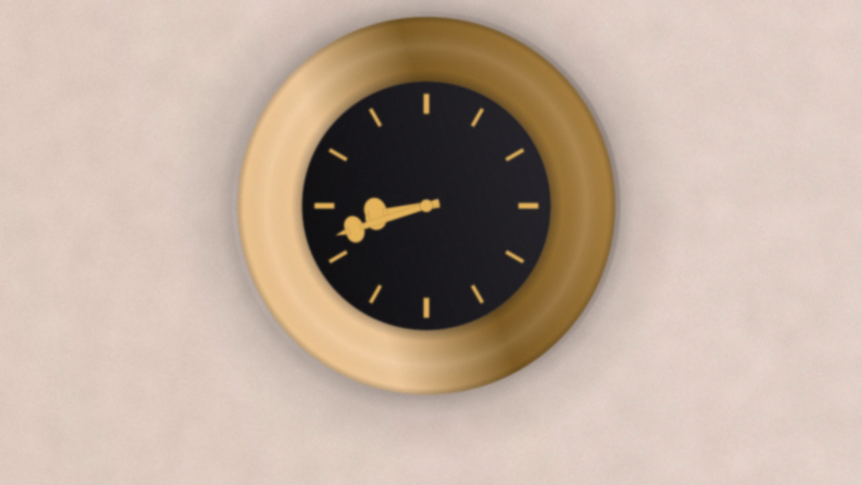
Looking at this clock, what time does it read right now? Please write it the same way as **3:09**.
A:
**8:42**
